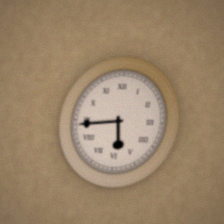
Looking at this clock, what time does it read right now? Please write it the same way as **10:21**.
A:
**5:44**
